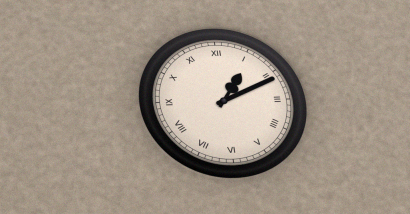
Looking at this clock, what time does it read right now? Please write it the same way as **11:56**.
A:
**1:11**
